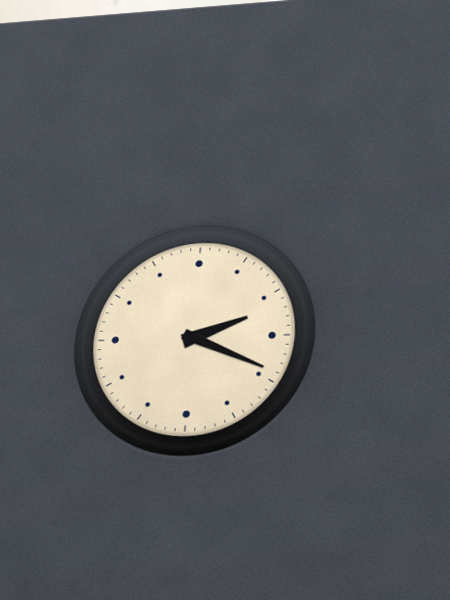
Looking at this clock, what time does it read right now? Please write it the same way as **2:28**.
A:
**2:19**
